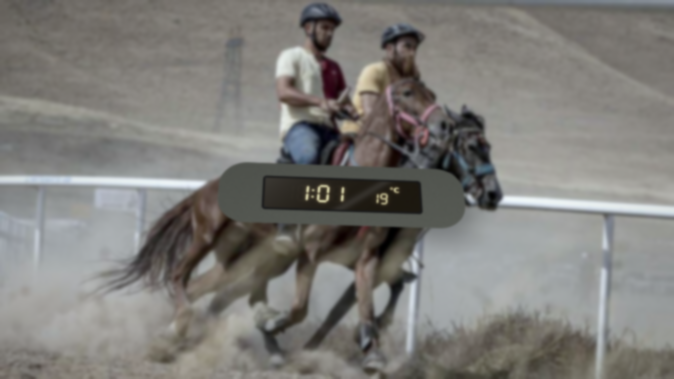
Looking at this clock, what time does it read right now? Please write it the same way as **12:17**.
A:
**1:01**
